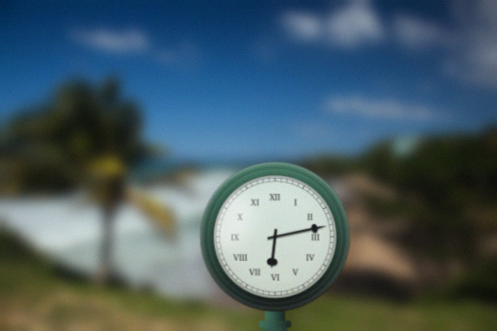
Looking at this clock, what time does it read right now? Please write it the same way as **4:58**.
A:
**6:13**
